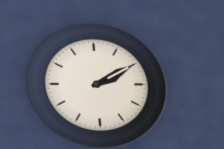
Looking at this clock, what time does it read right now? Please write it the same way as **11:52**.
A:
**2:10**
